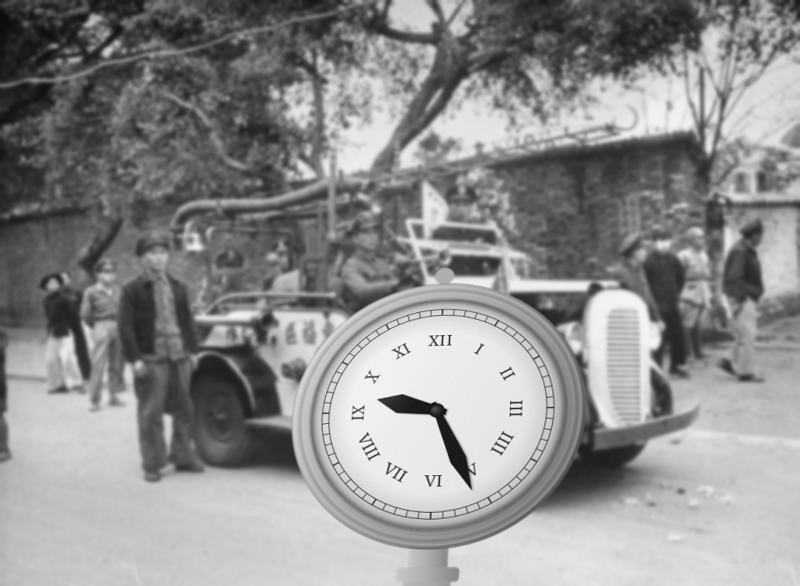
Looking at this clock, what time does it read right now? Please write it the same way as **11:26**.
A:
**9:26**
